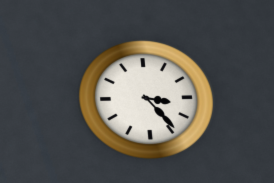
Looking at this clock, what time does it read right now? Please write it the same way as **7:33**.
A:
**3:24**
